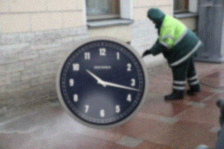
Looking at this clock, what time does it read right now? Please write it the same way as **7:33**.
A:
**10:17**
